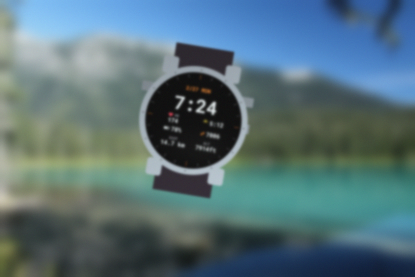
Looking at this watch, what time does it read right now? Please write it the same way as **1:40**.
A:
**7:24**
